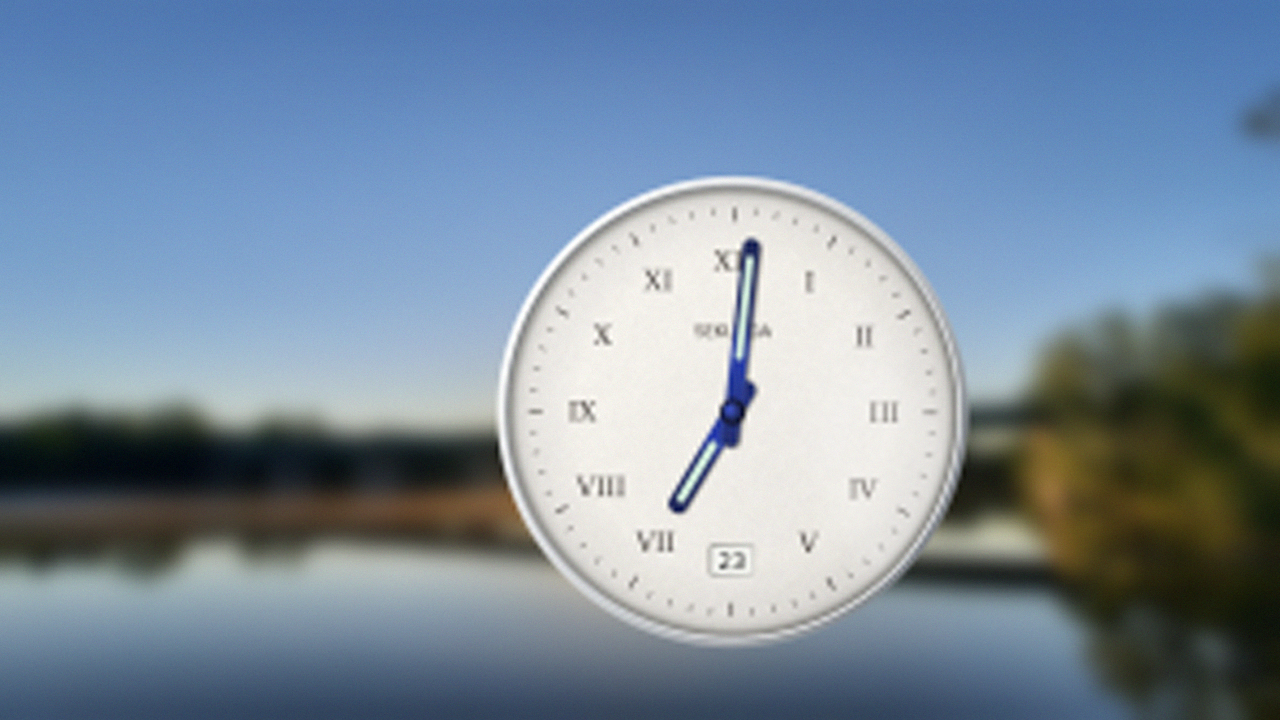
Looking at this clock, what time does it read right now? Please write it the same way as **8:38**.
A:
**7:01**
